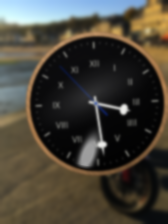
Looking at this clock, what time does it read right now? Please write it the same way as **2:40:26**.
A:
**3:28:53**
